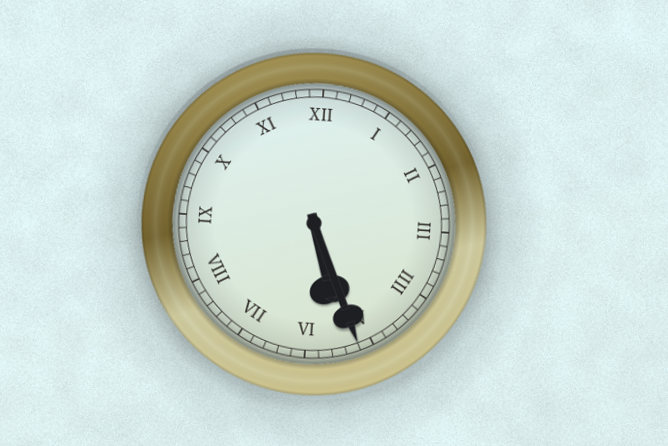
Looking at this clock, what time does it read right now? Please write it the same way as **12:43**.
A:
**5:26**
